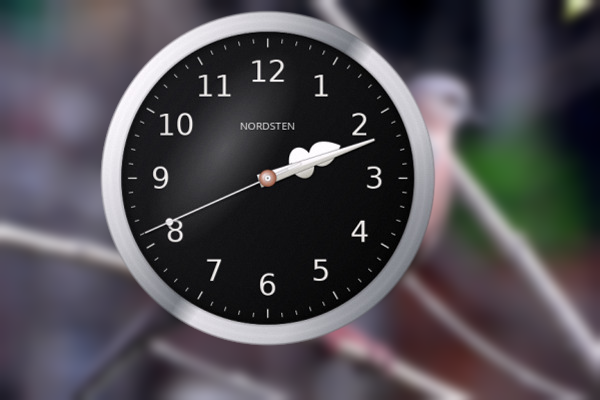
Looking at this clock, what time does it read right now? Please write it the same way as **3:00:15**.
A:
**2:11:41**
